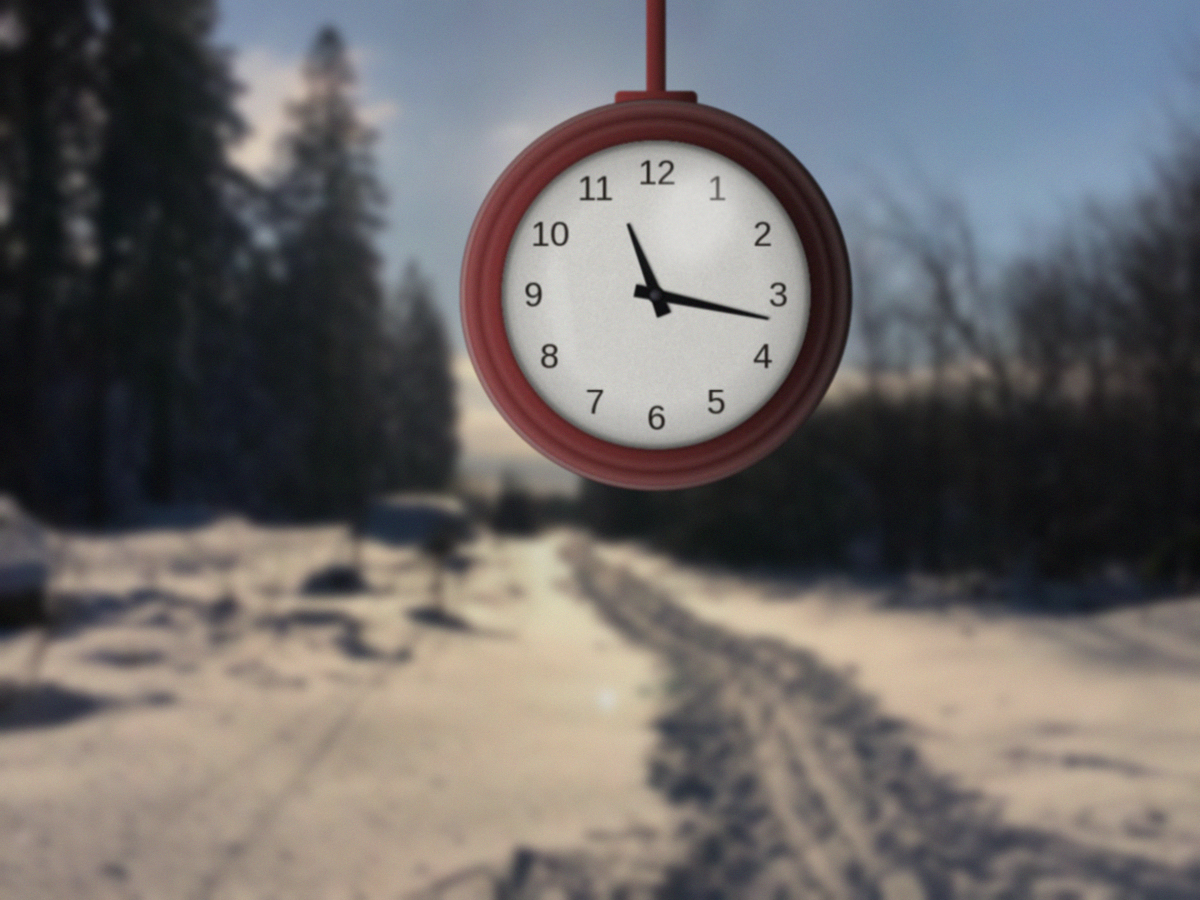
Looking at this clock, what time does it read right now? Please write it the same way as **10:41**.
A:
**11:17**
